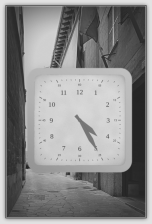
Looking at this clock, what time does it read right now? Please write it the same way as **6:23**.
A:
**4:25**
